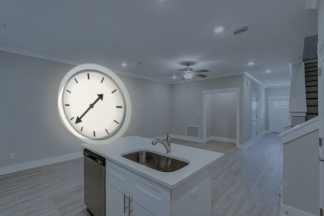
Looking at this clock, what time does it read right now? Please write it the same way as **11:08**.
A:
**1:38**
